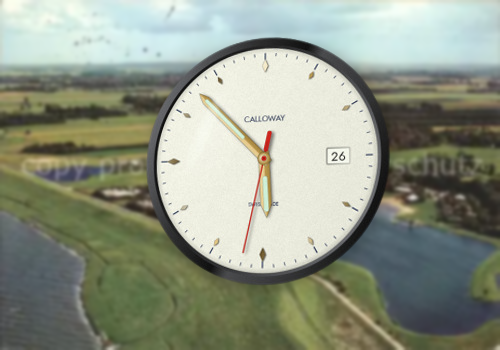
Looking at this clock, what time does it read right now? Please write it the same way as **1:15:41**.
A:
**5:52:32**
